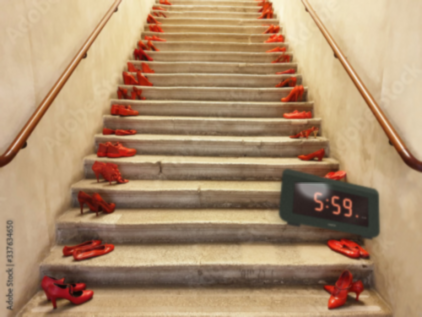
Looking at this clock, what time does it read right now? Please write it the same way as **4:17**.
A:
**5:59**
